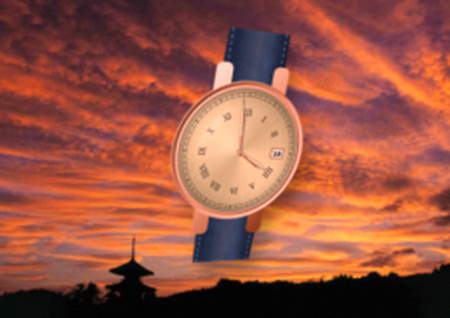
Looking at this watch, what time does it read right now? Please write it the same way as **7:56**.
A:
**3:59**
